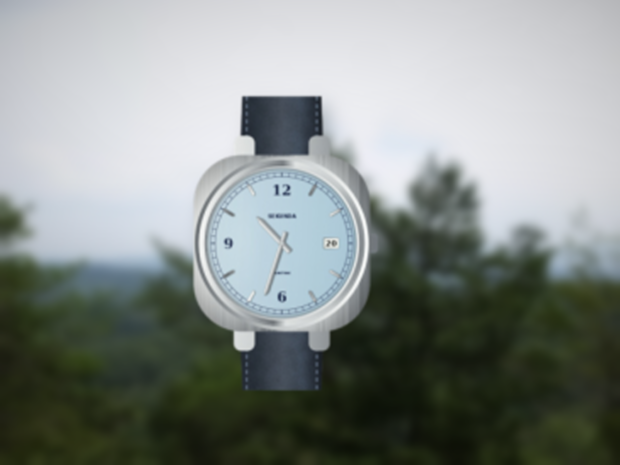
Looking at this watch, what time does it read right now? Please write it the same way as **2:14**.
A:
**10:33**
